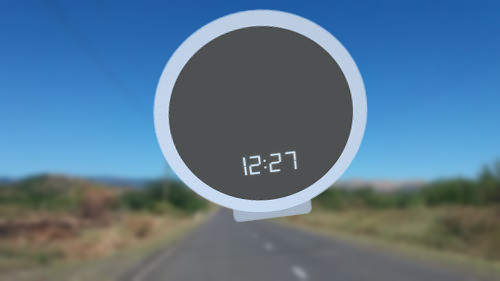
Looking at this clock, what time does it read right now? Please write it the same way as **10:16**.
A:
**12:27**
